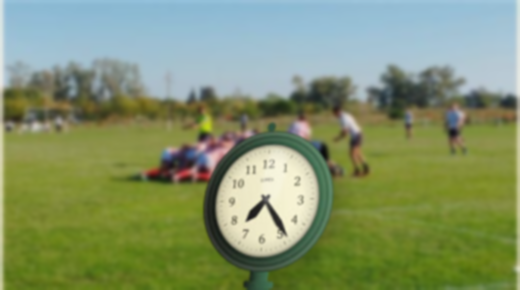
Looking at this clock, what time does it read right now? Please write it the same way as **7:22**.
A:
**7:24**
